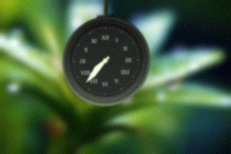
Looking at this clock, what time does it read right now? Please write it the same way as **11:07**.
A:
**7:37**
